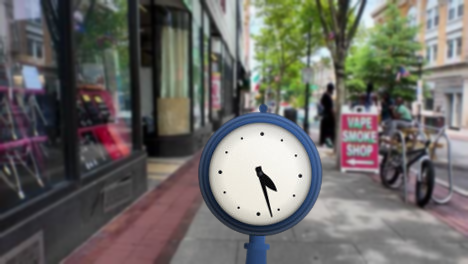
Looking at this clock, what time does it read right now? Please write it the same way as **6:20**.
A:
**4:27**
